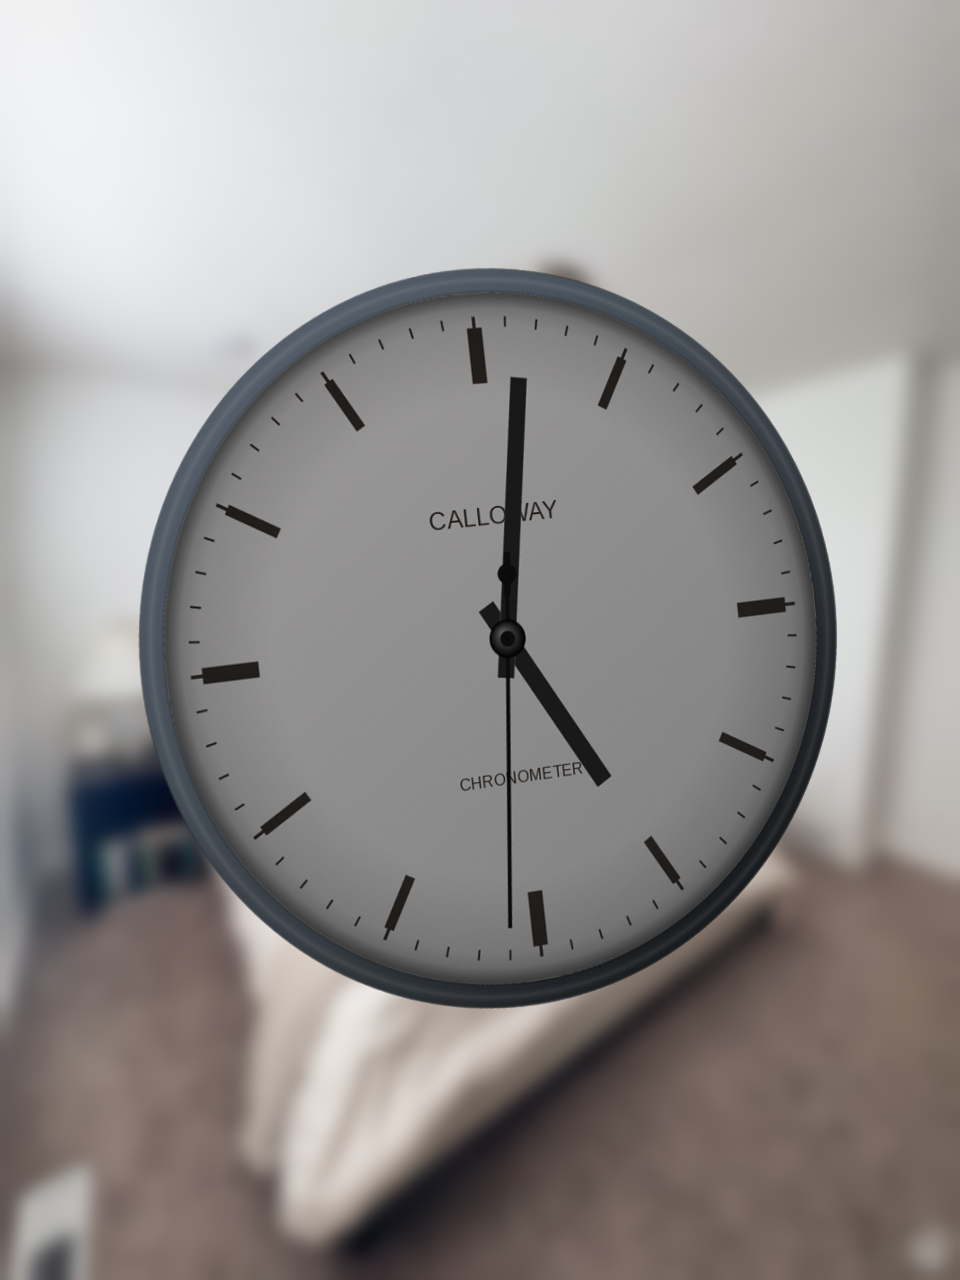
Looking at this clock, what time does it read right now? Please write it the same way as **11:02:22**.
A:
**5:01:31**
